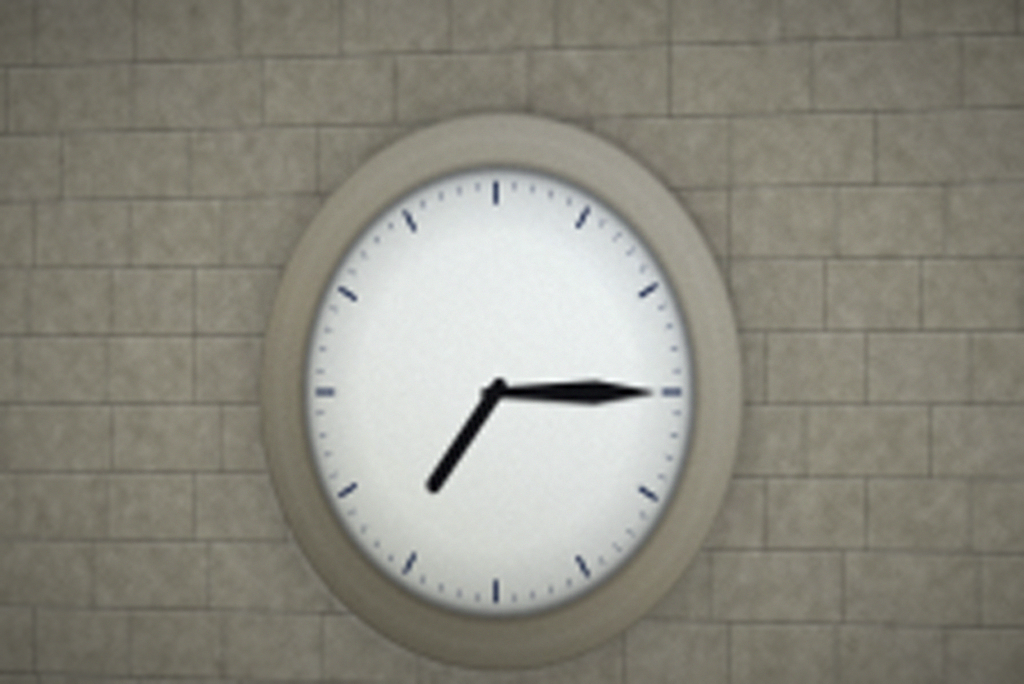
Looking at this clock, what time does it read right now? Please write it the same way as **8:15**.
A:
**7:15**
